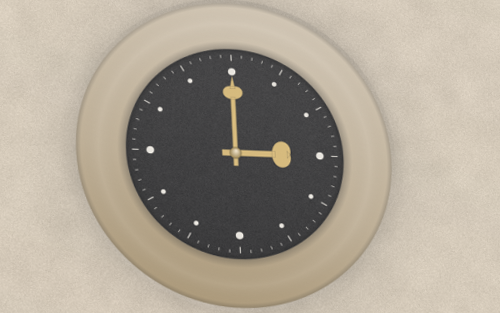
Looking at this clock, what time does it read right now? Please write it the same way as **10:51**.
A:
**3:00**
